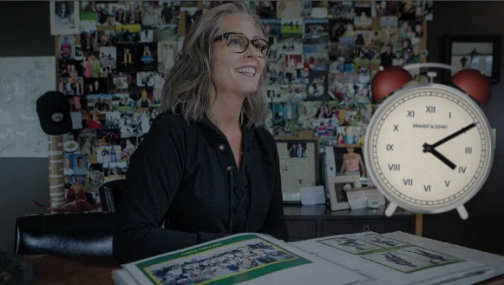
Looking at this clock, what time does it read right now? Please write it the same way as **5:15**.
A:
**4:10**
